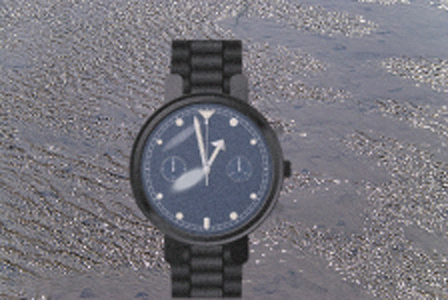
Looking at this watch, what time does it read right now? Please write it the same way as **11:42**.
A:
**12:58**
